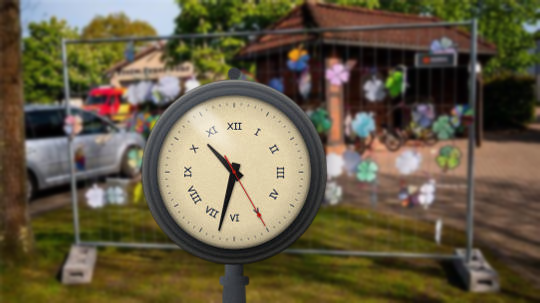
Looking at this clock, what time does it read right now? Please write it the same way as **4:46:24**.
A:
**10:32:25**
